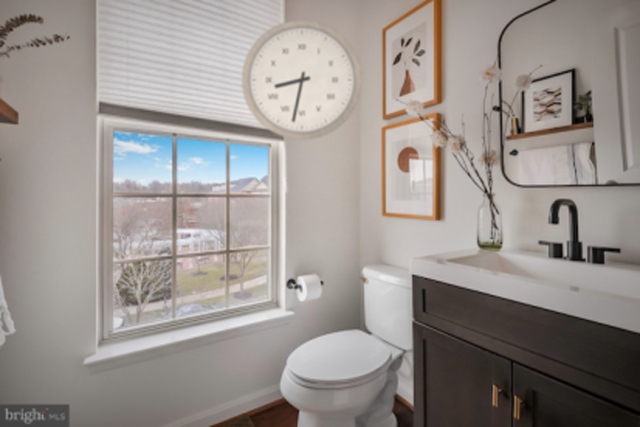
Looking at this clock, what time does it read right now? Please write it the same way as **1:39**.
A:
**8:32**
